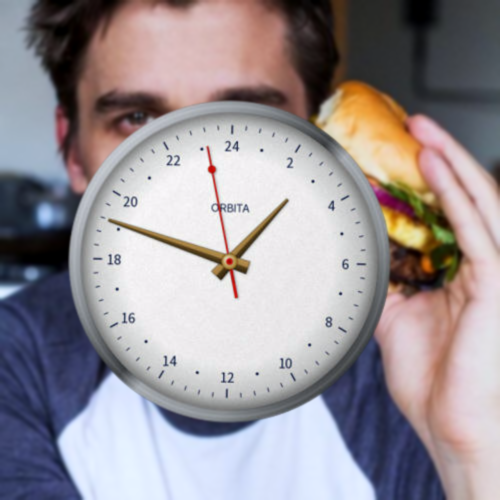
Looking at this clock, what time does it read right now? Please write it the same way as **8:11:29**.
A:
**2:47:58**
